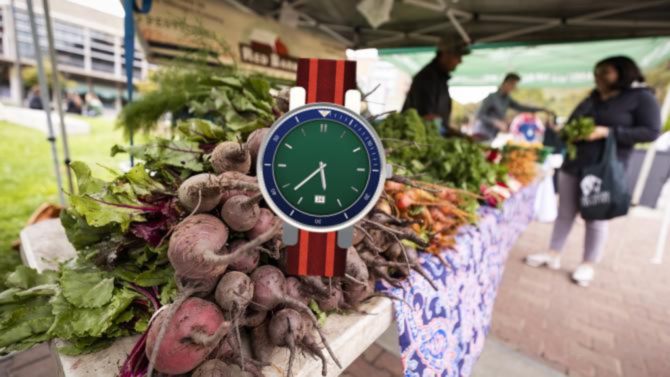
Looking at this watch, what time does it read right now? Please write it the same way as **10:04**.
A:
**5:38**
